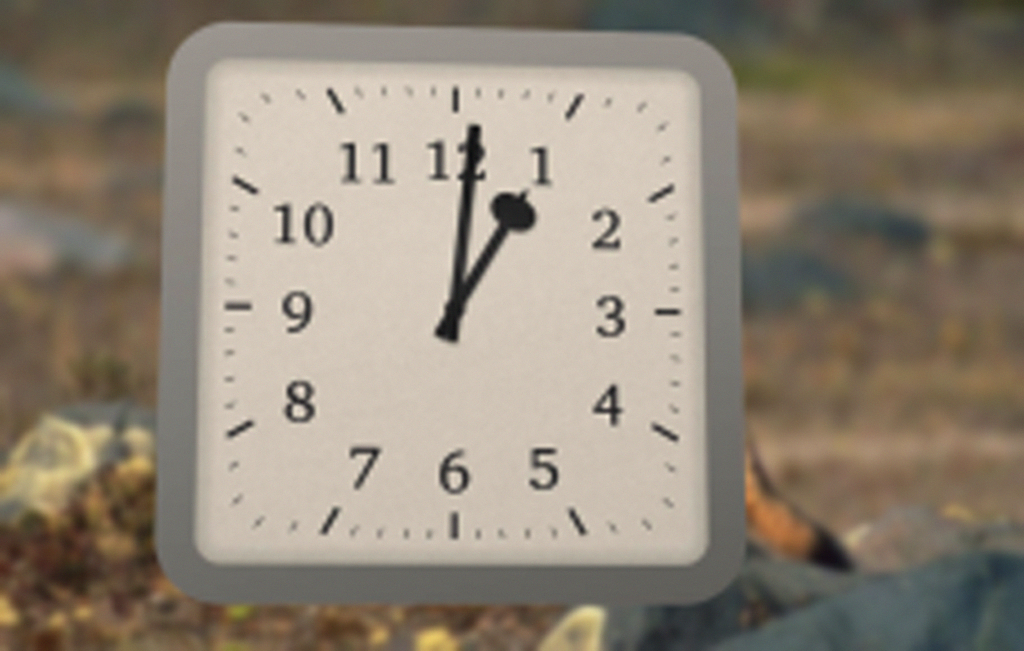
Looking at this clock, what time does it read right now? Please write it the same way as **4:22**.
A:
**1:01**
